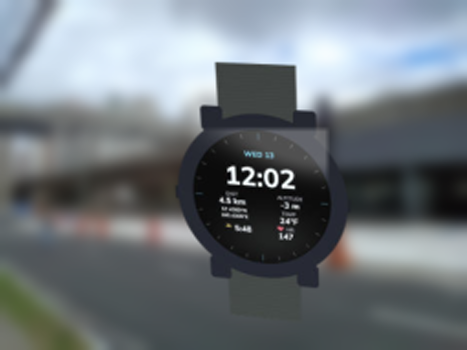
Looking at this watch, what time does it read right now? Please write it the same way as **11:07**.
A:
**12:02**
